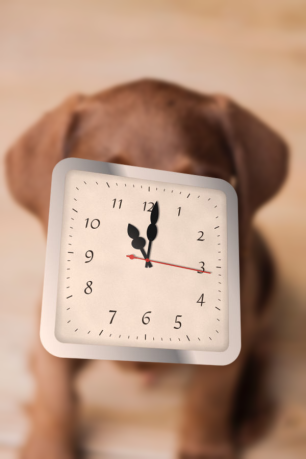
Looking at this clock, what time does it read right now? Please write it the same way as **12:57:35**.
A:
**11:01:16**
